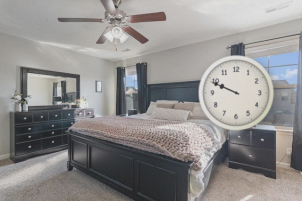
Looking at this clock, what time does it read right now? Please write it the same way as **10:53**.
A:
**9:49**
